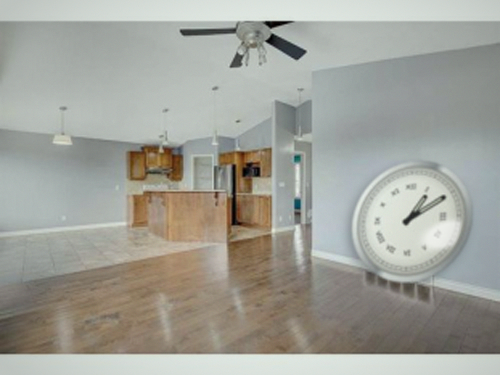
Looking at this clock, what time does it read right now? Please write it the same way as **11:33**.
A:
**1:10**
